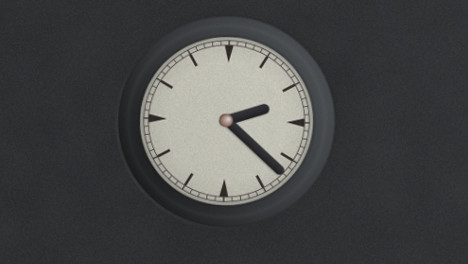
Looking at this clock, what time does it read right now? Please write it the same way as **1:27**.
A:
**2:22**
